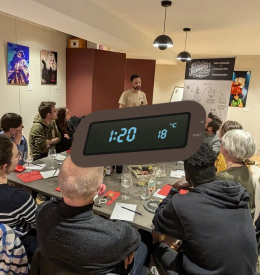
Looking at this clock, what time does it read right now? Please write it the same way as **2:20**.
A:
**1:20**
